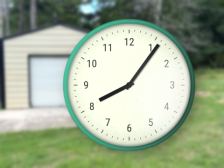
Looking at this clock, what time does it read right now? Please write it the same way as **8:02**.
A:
**8:06**
